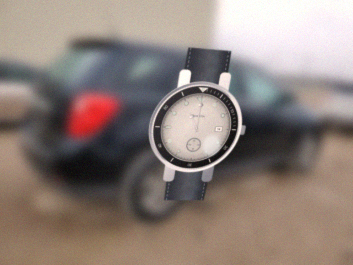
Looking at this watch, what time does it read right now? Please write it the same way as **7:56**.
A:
**11:00**
